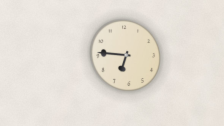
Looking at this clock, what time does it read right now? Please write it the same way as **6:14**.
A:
**6:46**
